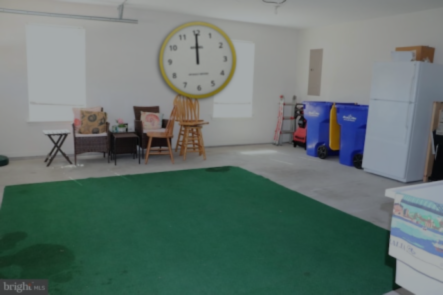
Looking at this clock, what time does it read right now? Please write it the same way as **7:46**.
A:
**12:00**
